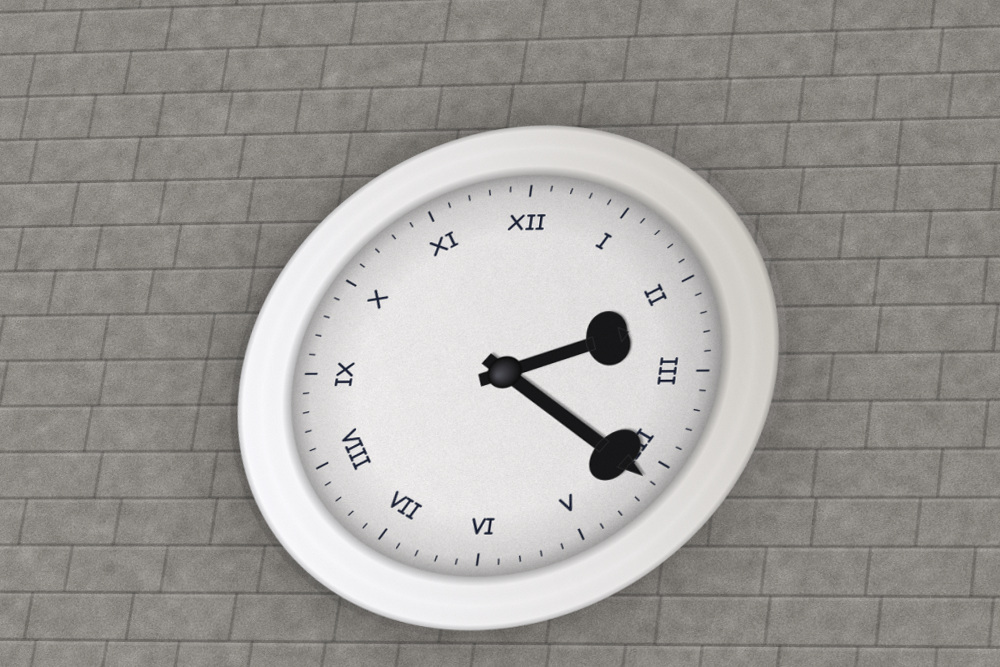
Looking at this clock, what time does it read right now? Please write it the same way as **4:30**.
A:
**2:21**
